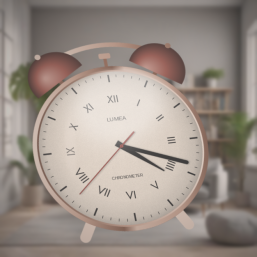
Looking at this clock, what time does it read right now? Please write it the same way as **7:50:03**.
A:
**4:18:38**
